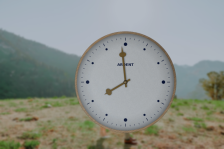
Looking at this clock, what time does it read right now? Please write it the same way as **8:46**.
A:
**7:59**
